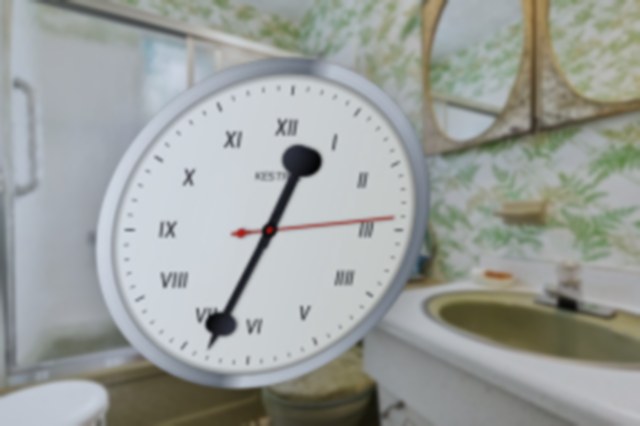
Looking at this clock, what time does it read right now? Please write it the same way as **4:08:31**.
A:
**12:33:14**
